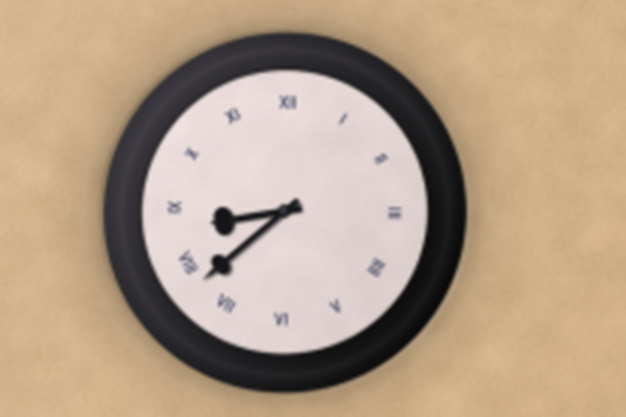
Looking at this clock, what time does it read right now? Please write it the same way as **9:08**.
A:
**8:38**
